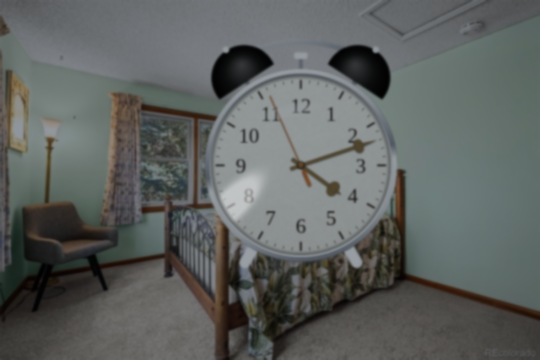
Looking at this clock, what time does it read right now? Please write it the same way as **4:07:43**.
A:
**4:11:56**
